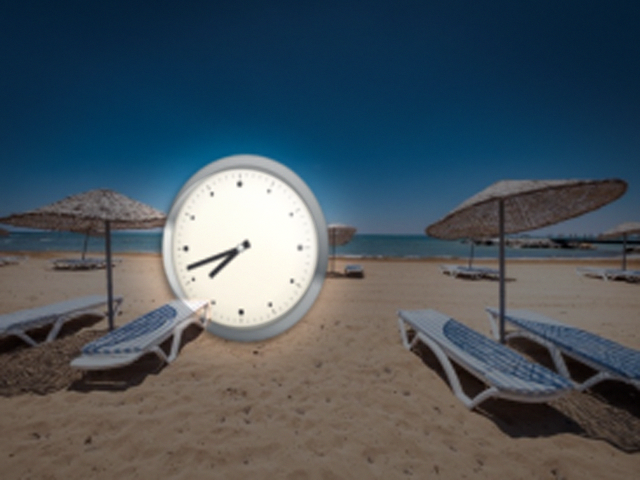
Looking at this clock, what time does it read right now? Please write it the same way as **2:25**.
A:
**7:42**
